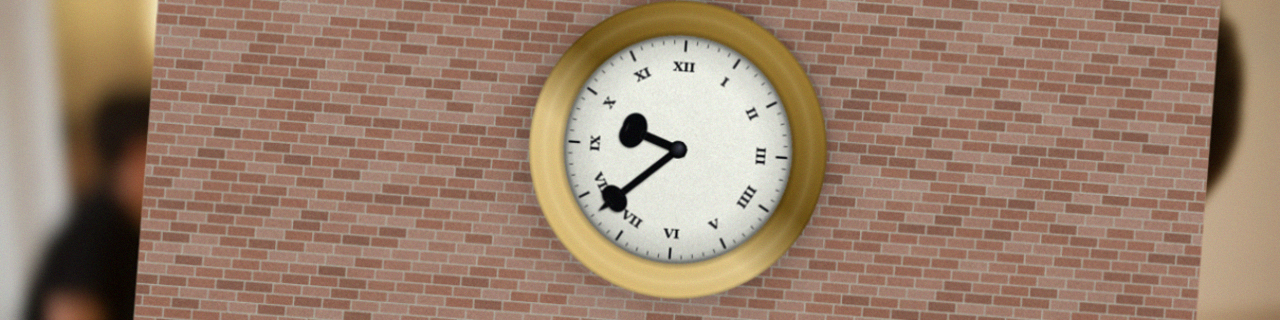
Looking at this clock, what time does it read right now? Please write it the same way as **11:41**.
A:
**9:38**
